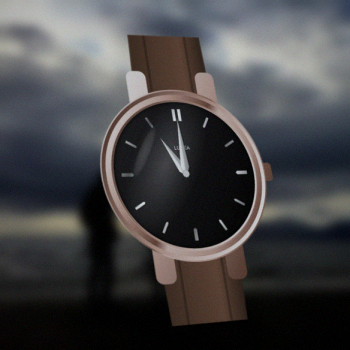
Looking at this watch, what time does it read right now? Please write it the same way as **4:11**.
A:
**11:00**
